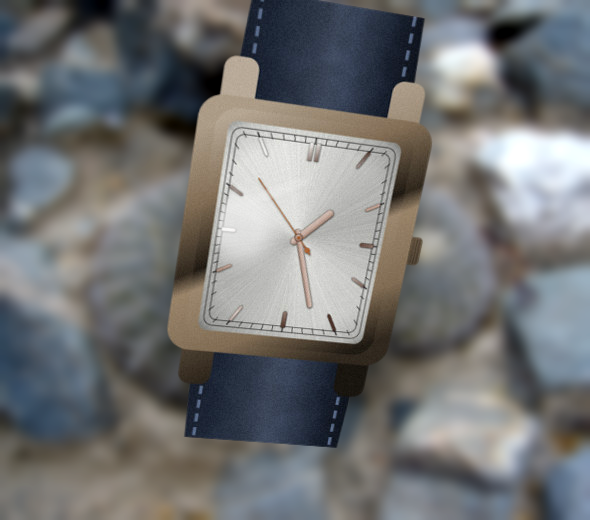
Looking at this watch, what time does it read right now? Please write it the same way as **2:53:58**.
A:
**1:26:53**
